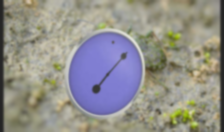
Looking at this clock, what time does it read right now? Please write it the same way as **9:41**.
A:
**7:06**
